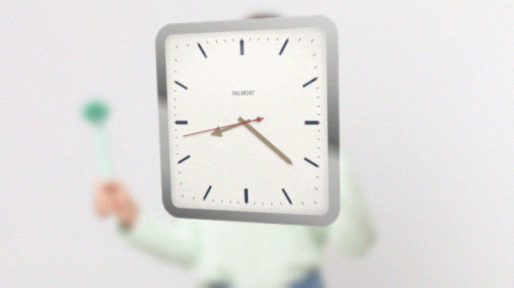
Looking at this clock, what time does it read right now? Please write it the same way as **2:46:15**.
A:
**8:21:43**
